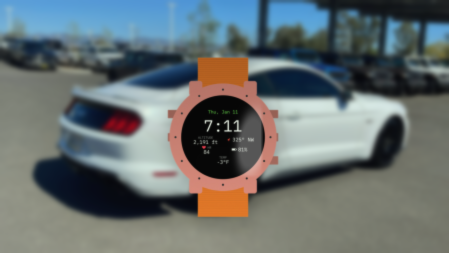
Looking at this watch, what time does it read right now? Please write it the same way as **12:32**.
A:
**7:11**
